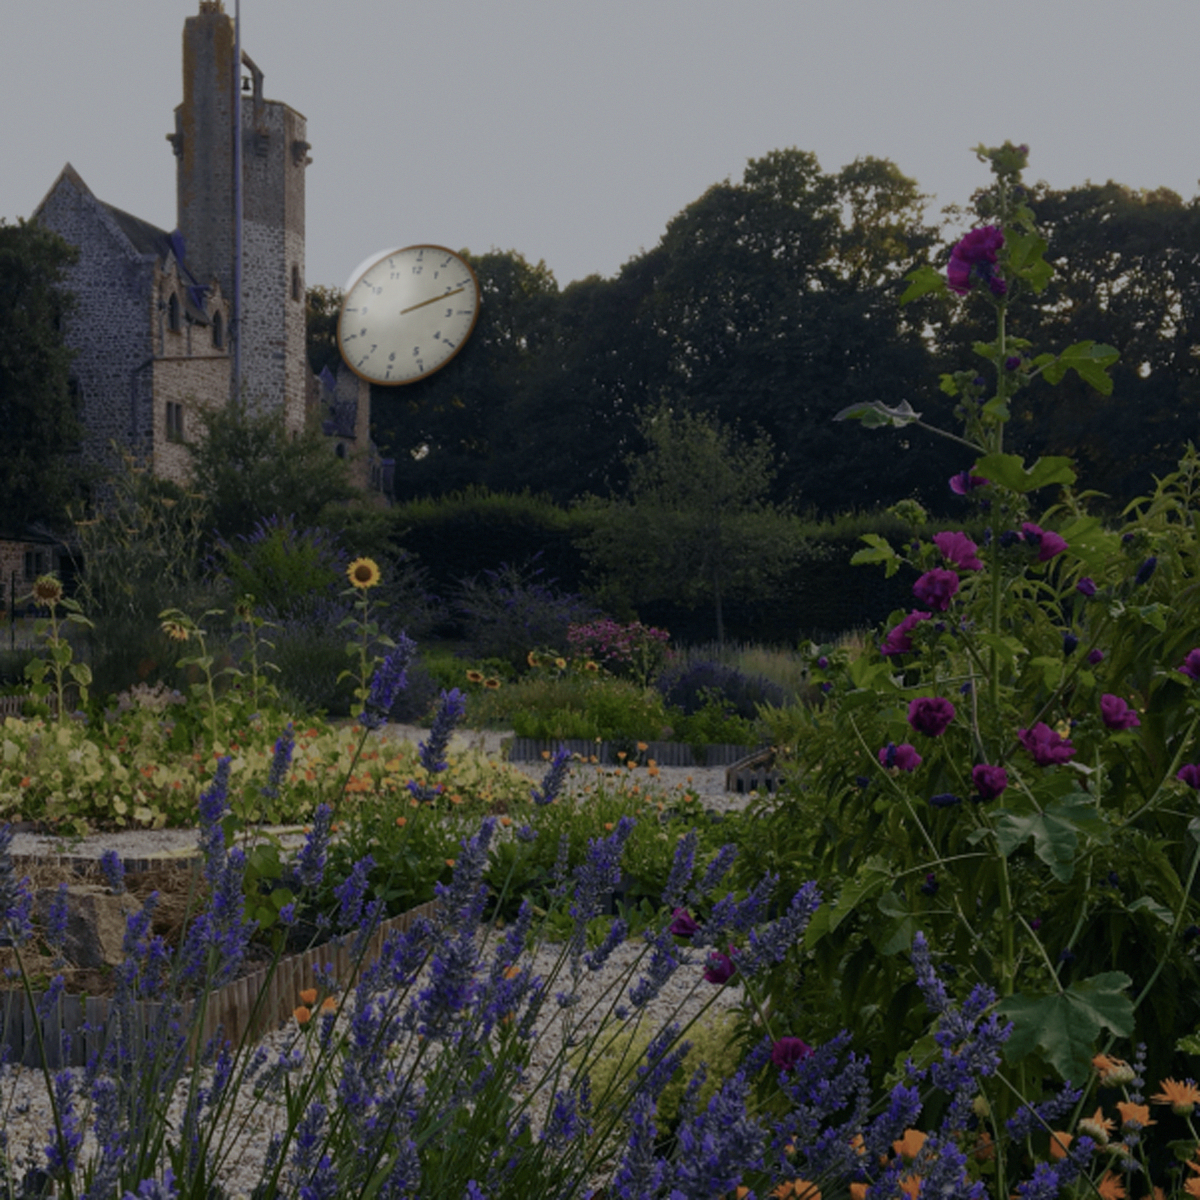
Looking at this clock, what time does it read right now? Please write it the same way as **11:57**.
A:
**2:11**
